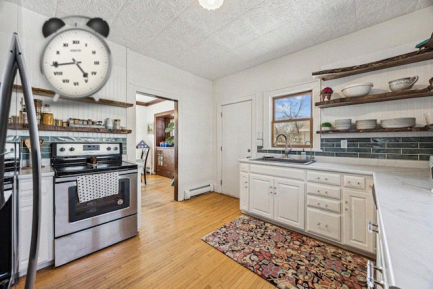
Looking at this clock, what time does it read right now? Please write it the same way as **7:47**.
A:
**4:44**
